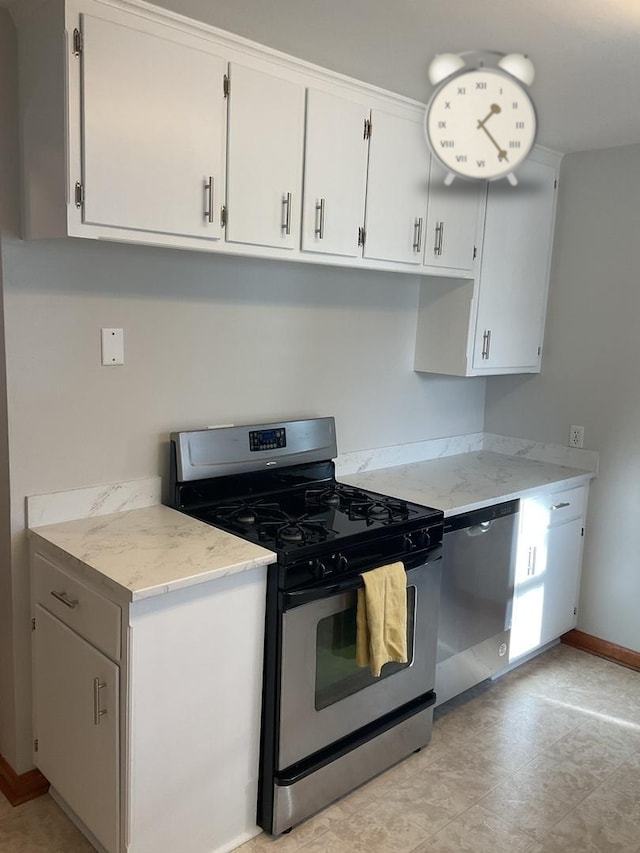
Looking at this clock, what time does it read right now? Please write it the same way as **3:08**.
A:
**1:24**
